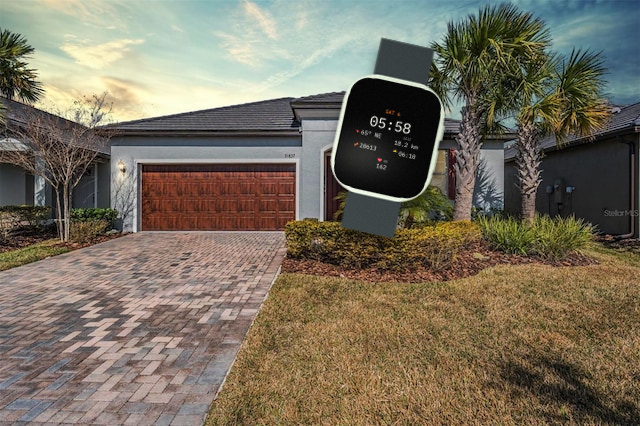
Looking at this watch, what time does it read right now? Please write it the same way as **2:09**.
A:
**5:58**
